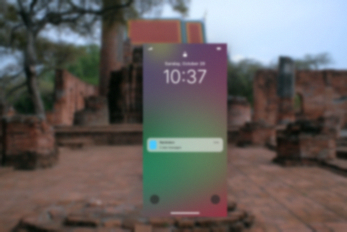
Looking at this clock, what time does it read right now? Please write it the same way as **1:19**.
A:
**10:37**
